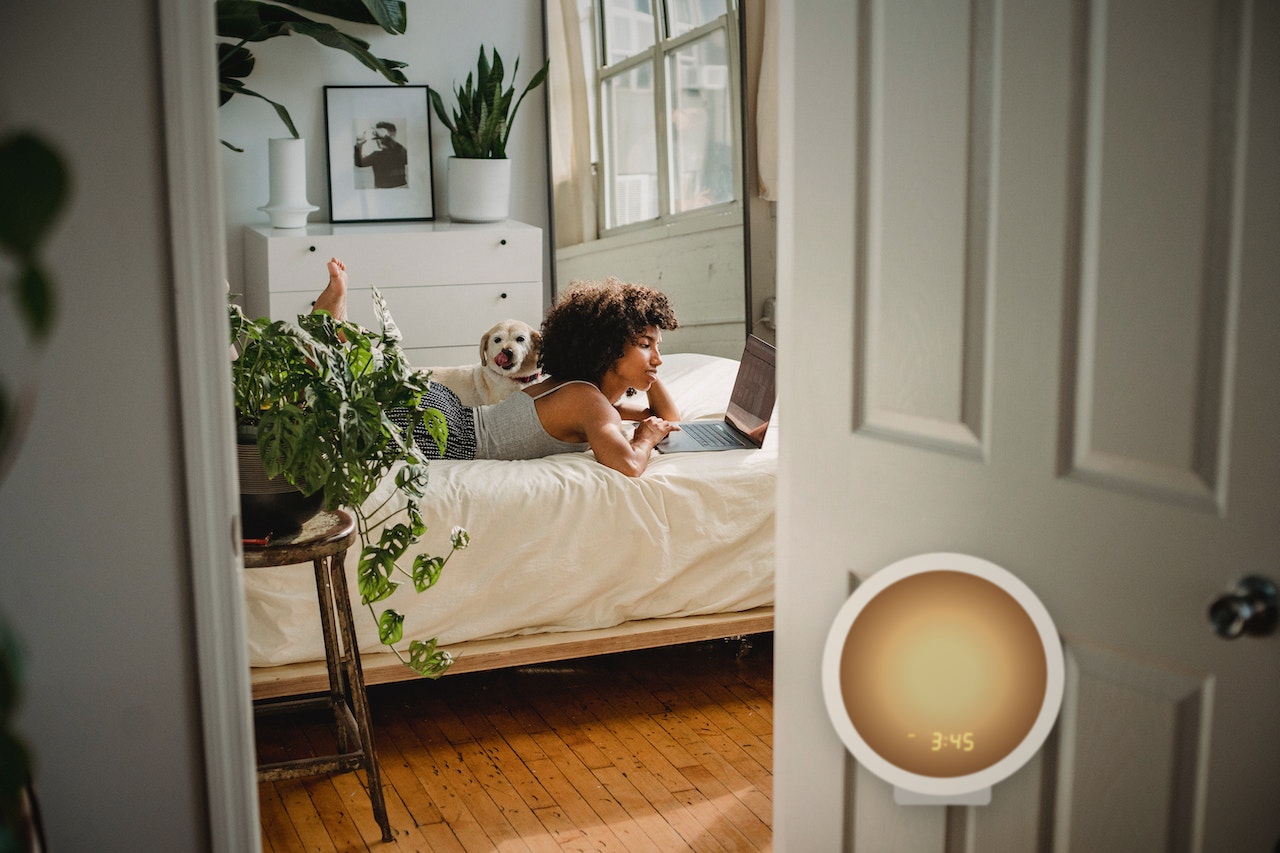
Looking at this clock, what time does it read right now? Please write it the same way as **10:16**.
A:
**3:45**
